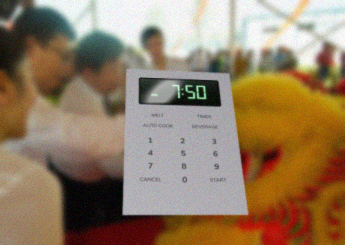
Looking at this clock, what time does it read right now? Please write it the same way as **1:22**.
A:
**7:50**
